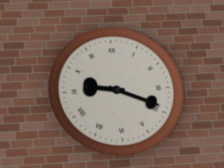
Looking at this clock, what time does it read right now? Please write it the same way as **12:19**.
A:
**9:19**
